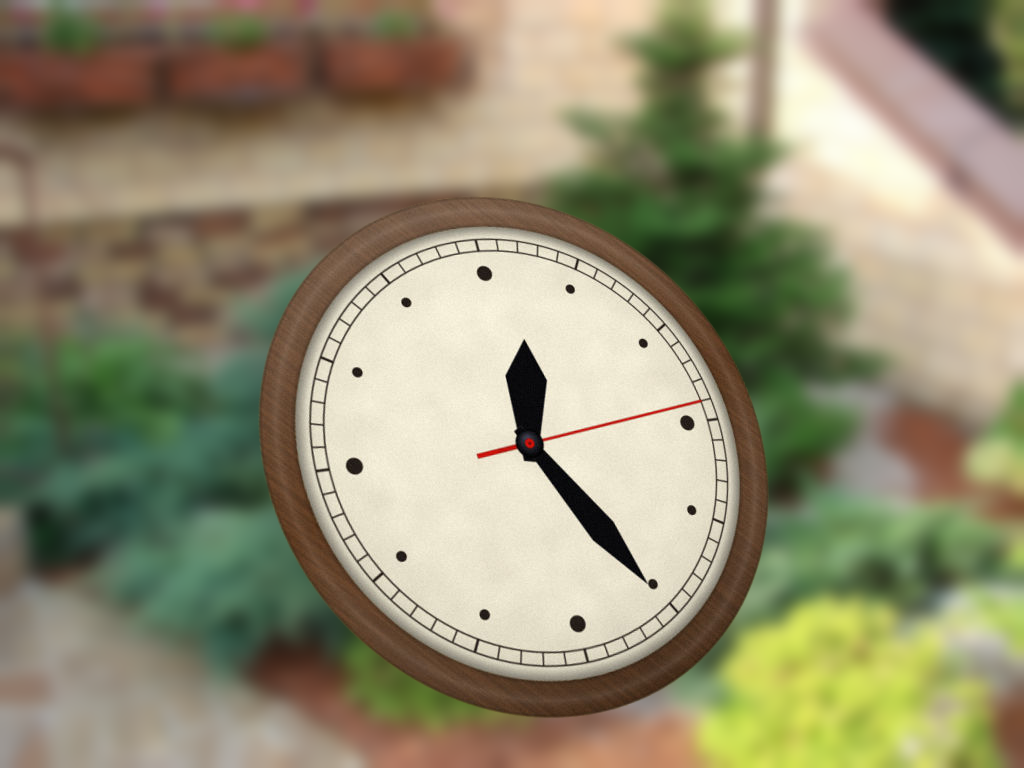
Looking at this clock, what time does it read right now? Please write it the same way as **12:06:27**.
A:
**12:25:14**
